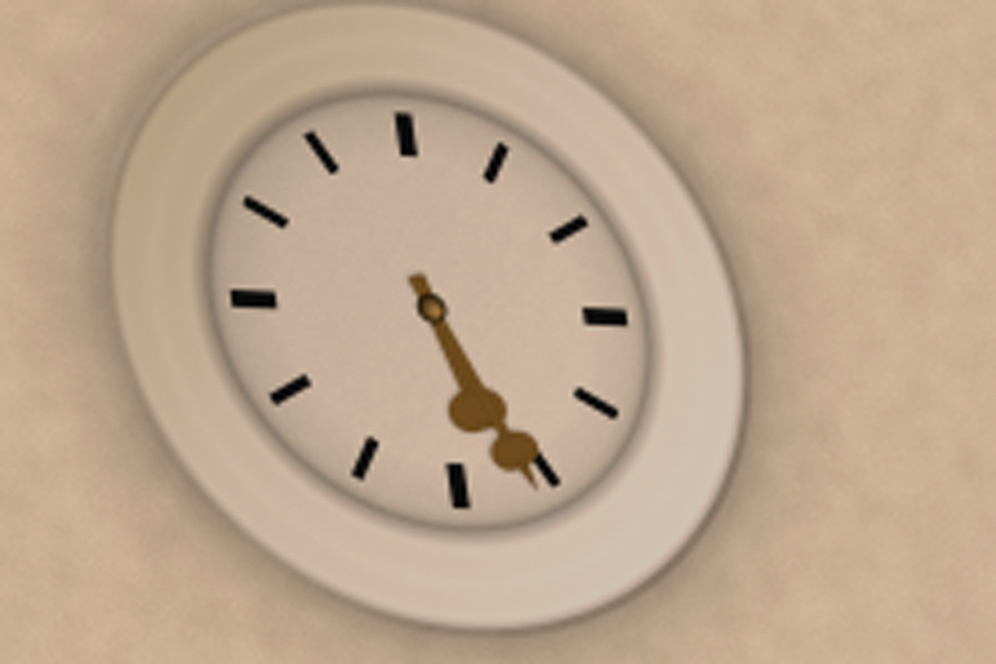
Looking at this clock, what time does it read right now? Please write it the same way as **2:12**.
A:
**5:26**
